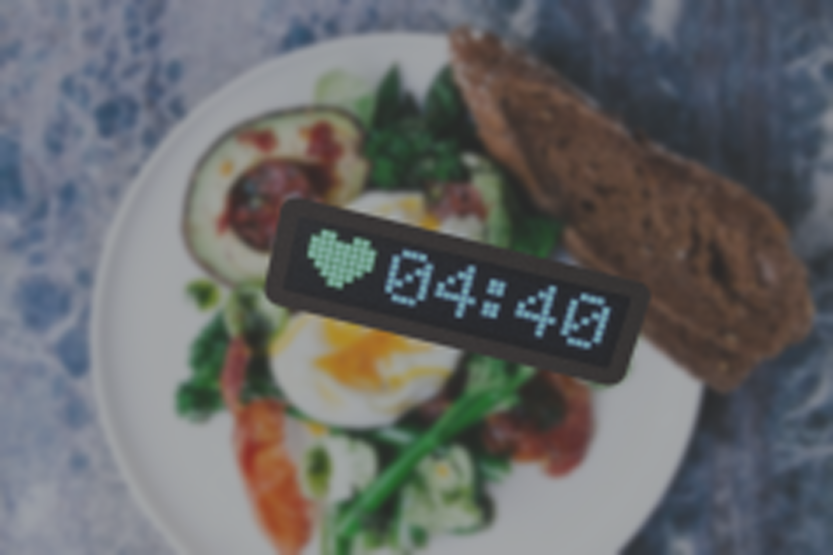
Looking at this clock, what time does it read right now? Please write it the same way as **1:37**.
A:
**4:40**
